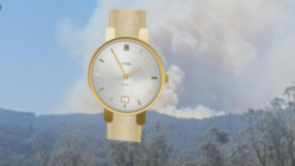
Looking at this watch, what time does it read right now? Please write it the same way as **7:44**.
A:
**1:55**
